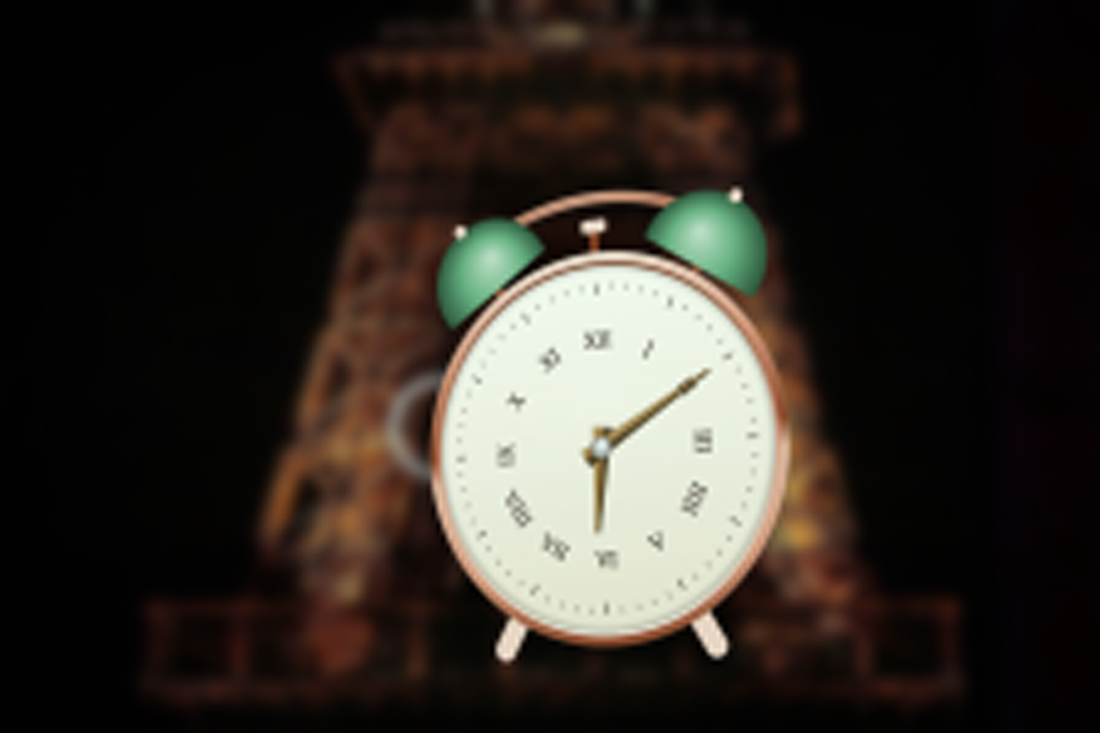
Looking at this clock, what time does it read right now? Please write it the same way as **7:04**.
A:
**6:10**
